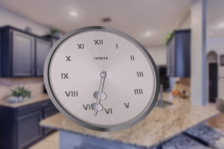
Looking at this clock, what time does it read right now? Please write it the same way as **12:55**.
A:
**6:33**
